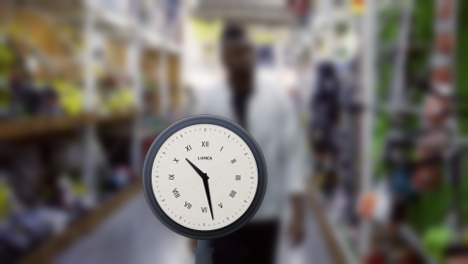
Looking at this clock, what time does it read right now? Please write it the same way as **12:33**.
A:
**10:28**
